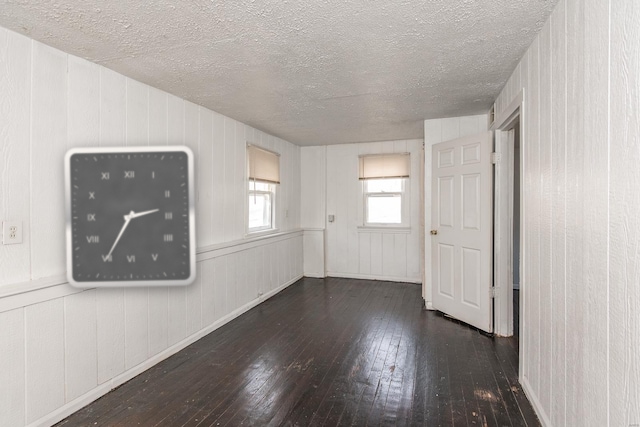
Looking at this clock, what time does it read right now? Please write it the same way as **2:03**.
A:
**2:35**
